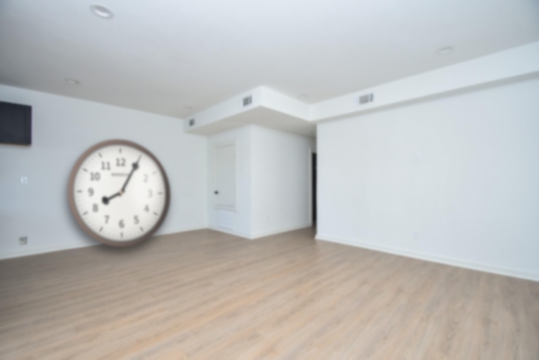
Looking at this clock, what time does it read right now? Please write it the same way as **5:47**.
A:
**8:05**
